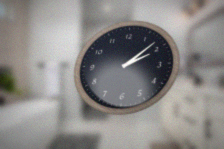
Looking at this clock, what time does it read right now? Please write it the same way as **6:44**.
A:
**2:08**
